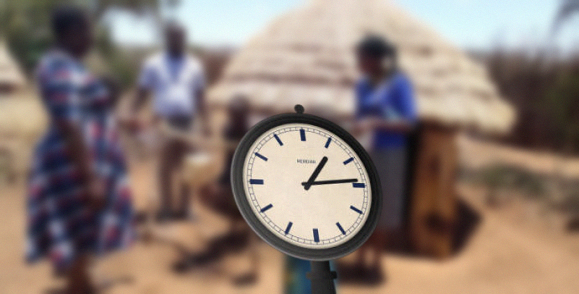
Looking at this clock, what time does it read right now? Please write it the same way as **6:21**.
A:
**1:14**
